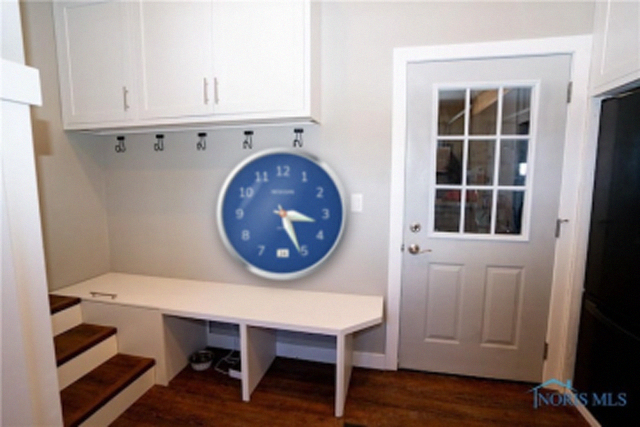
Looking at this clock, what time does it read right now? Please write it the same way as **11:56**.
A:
**3:26**
